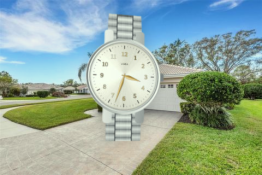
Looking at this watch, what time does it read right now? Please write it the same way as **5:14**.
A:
**3:33**
